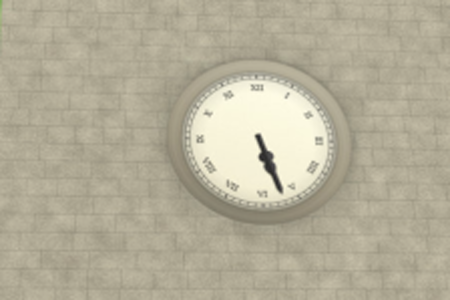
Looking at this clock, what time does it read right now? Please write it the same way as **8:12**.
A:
**5:27**
